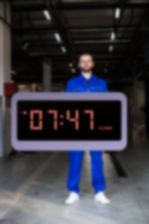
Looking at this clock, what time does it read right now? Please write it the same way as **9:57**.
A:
**7:47**
